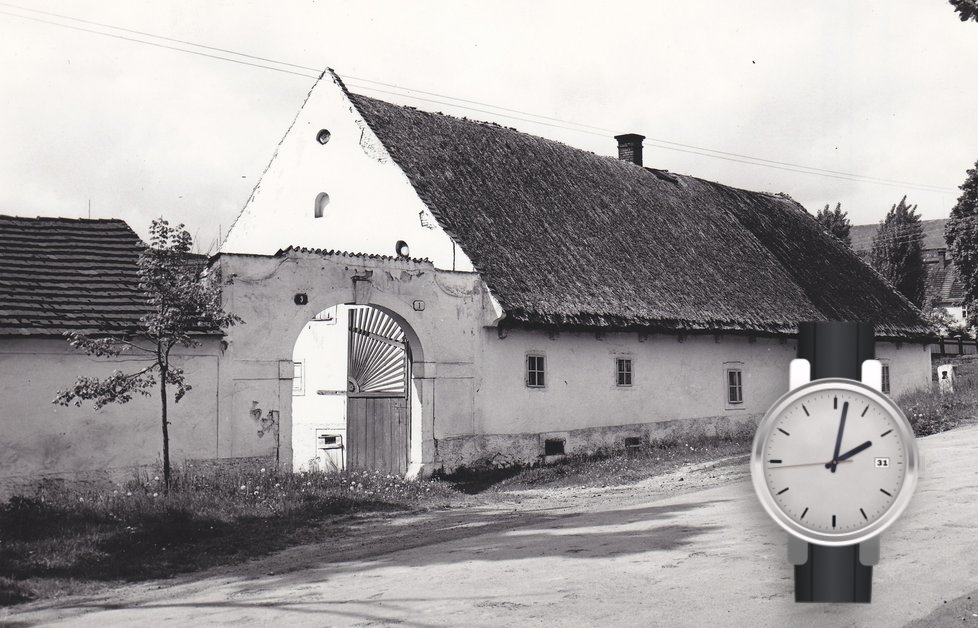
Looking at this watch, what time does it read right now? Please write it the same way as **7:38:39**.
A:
**2:01:44**
